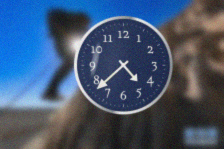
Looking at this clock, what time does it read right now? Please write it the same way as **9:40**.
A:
**4:38**
